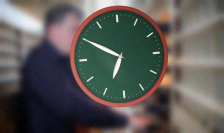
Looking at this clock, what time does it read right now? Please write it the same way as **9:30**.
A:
**6:50**
